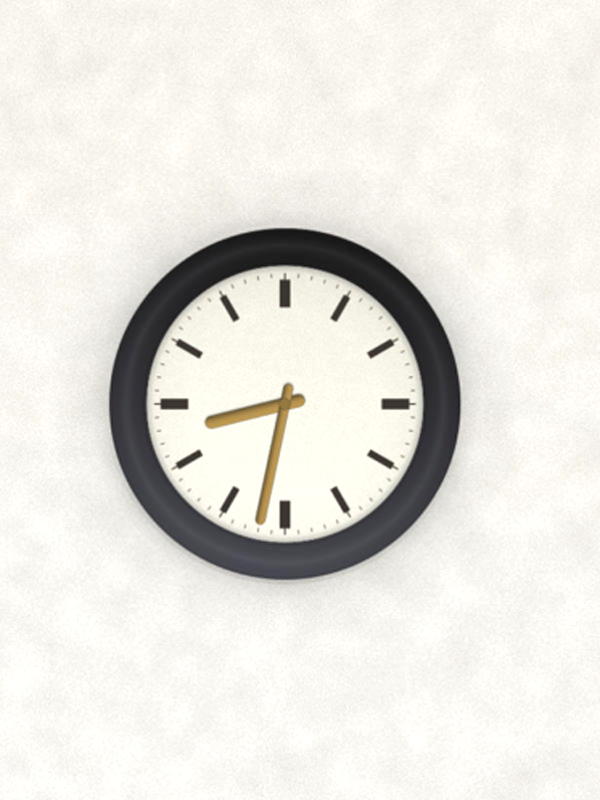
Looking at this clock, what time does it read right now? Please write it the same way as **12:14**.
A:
**8:32**
